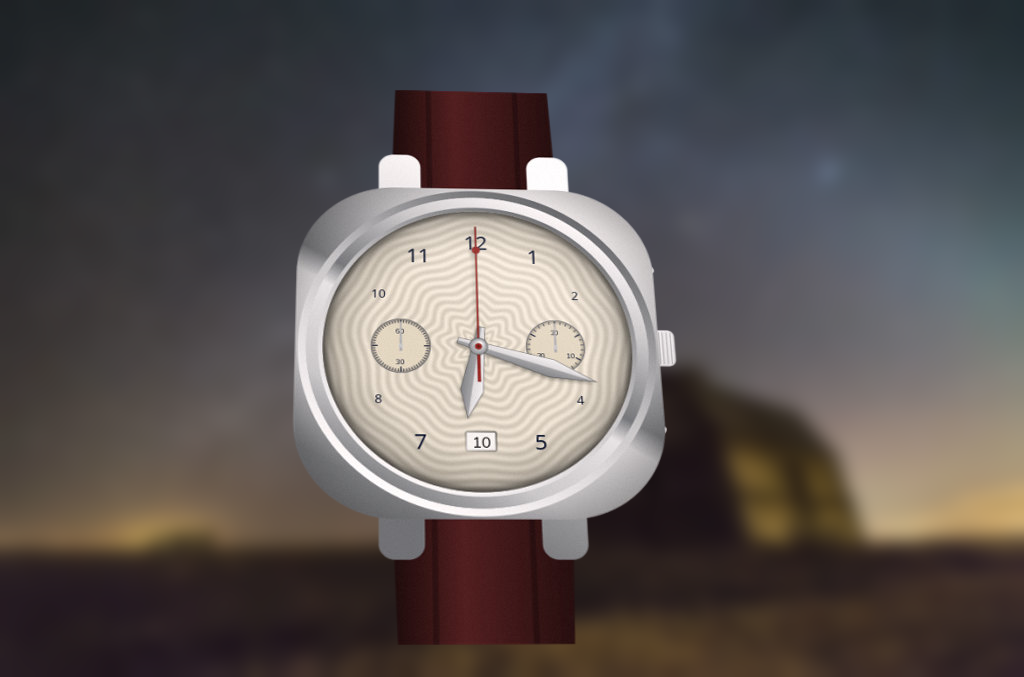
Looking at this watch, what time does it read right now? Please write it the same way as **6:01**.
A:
**6:18**
